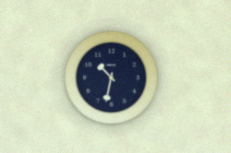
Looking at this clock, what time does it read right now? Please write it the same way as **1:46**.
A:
**10:32**
